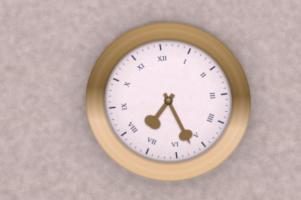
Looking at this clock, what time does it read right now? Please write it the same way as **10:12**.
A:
**7:27**
